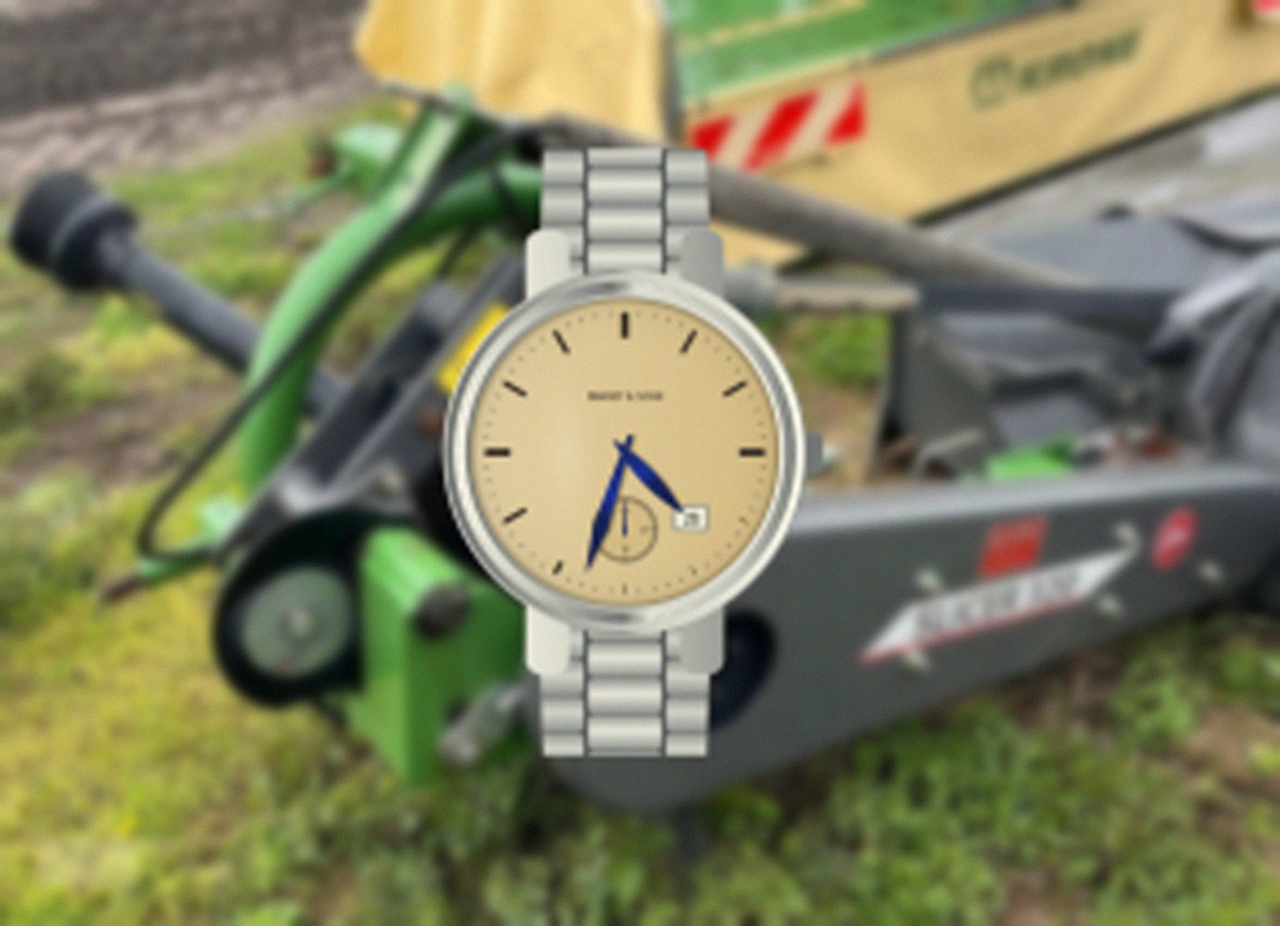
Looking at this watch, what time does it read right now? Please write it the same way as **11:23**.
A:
**4:33**
